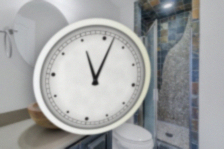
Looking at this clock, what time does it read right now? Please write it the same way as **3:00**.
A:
**11:02**
